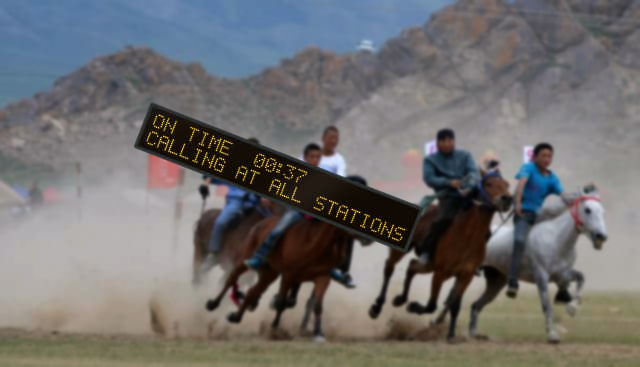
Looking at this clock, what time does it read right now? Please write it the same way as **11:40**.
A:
**0:37**
